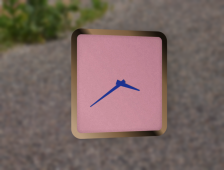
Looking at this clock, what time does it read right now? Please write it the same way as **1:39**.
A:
**3:39**
